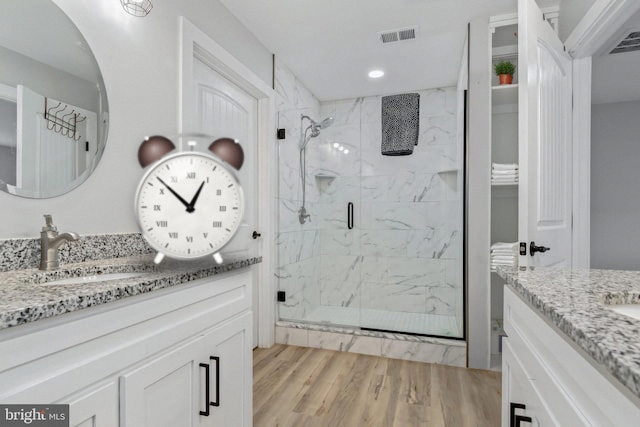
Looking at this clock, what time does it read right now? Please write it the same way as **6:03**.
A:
**12:52**
